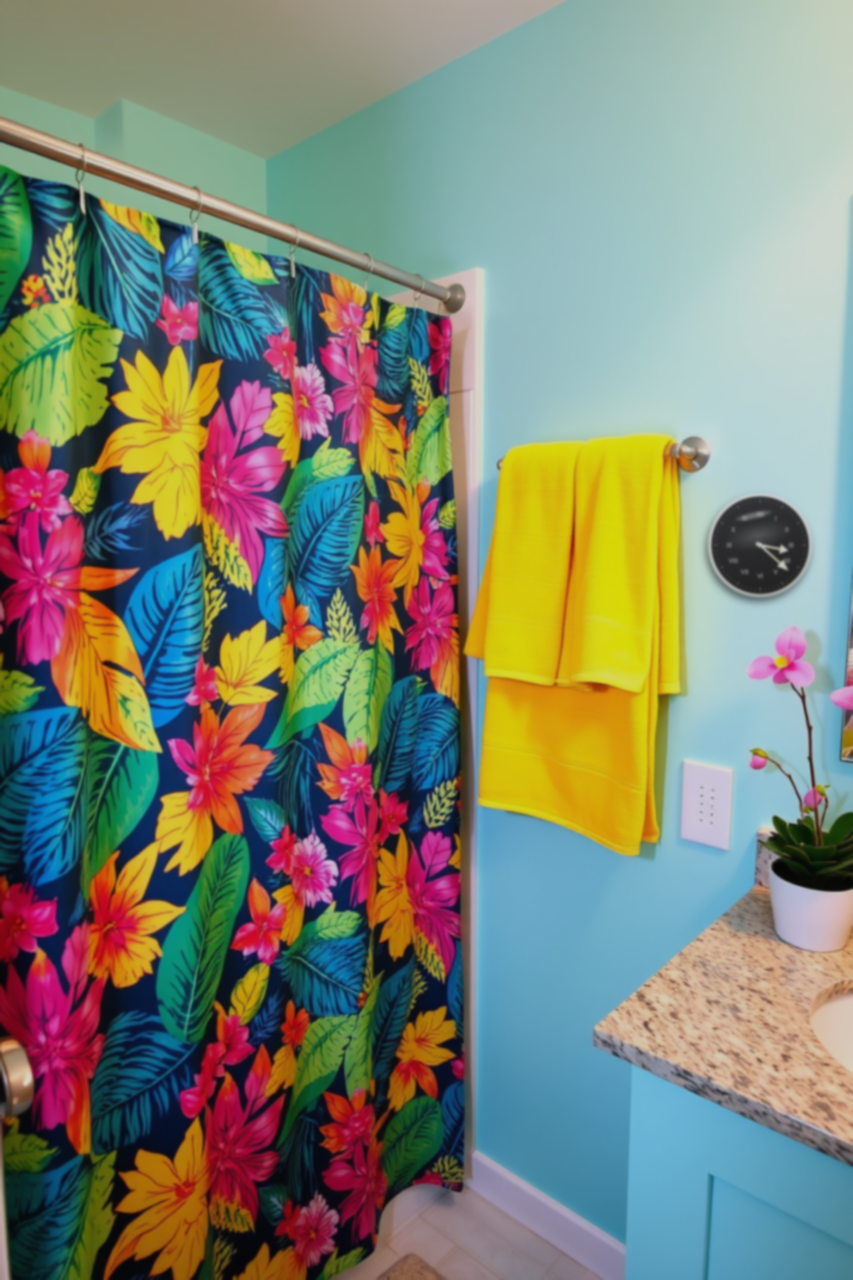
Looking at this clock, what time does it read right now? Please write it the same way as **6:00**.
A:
**3:22**
